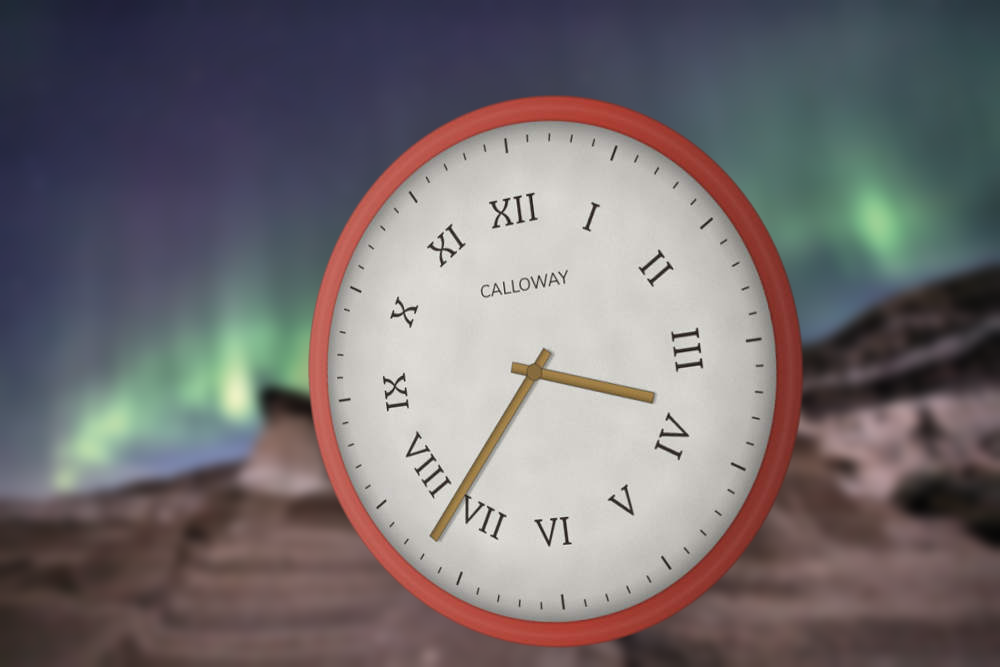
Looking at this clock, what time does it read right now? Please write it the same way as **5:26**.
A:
**3:37**
